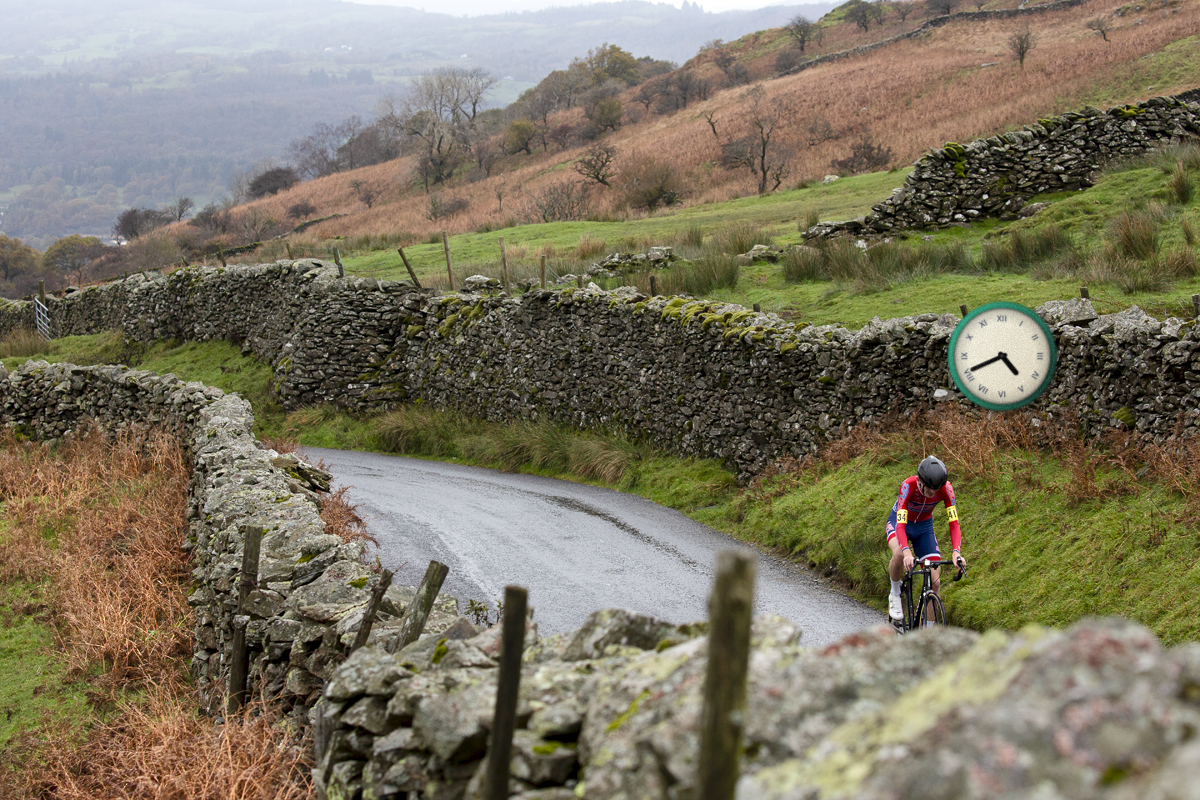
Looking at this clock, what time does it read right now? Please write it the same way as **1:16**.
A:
**4:41**
